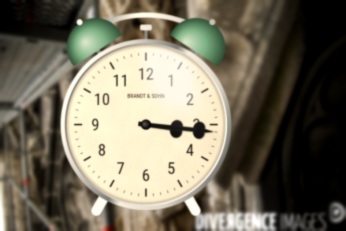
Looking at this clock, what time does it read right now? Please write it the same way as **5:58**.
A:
**3:16**
